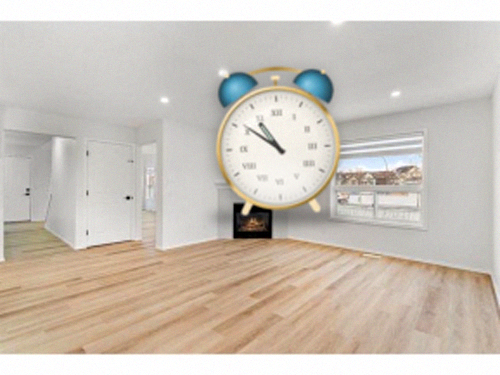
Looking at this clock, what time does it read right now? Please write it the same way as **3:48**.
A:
**10:51**
